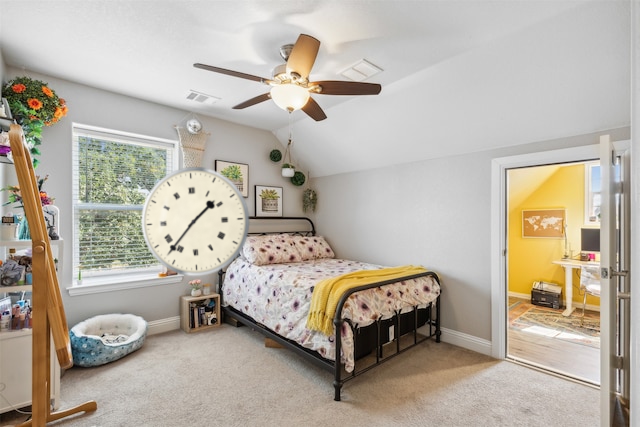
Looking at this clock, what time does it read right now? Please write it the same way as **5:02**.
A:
**1:37**
